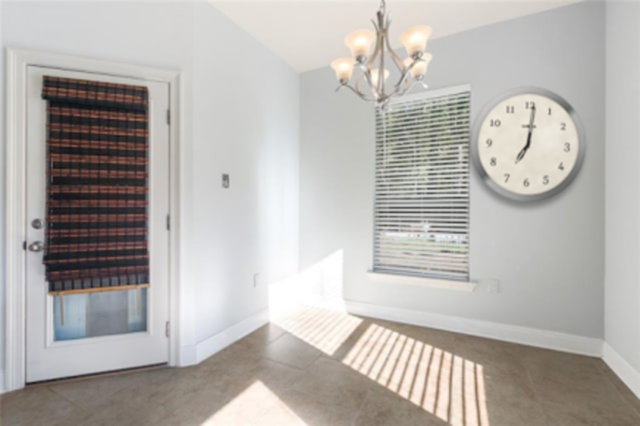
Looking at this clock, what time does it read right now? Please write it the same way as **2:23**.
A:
**7:01**
